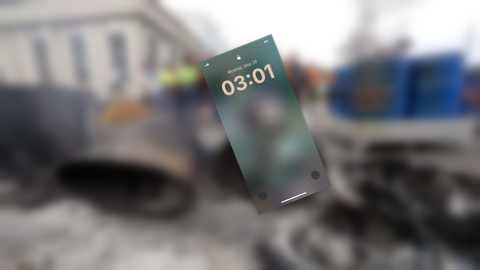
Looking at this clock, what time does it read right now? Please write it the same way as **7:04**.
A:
**3:01**
